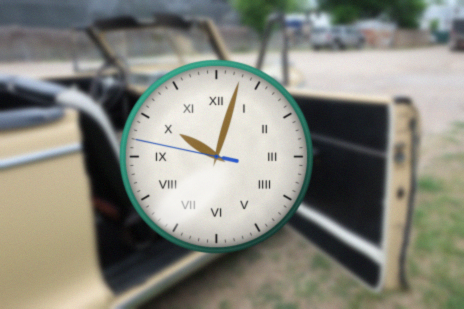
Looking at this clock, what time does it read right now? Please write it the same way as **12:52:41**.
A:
**10:02:47**
